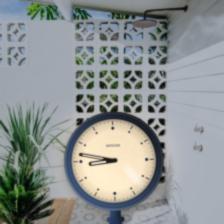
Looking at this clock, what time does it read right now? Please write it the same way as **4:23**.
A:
**8:47**
